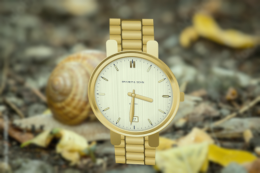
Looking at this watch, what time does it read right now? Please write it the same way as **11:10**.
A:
**3:31**
